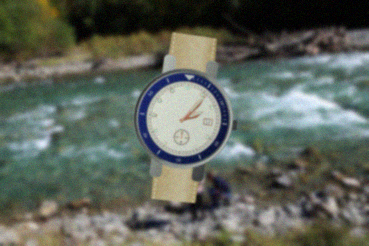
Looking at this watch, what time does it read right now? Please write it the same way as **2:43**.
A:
**2:06**
